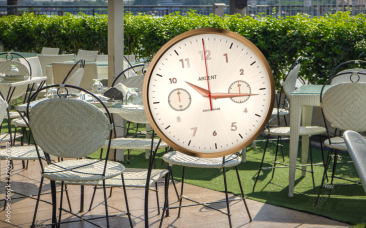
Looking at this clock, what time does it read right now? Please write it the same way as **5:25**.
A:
**10:16**
